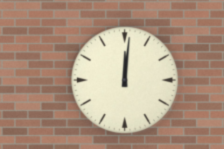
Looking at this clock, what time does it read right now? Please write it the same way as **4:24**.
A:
**12:01**
